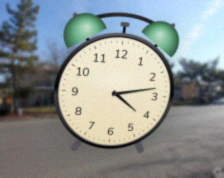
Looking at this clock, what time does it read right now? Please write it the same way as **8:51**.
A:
**4:13**
